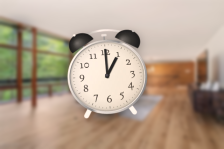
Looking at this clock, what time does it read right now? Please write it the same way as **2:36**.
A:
**1:00**
